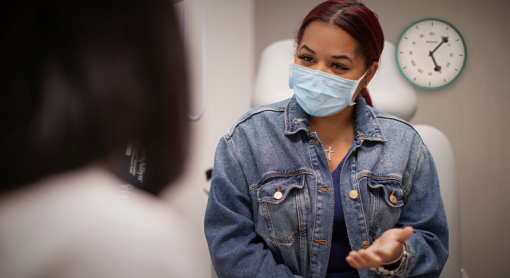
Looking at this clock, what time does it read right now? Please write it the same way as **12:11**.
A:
**5:07**
